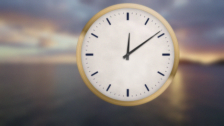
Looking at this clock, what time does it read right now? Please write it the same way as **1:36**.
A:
**12:09**
